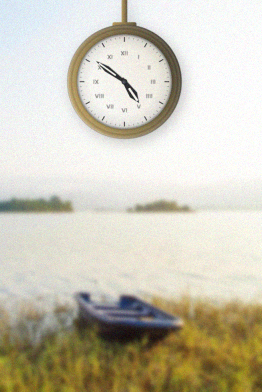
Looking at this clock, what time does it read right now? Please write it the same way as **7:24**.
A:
**4:51**
